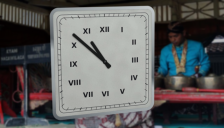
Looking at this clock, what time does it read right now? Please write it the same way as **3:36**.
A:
**10:52**
